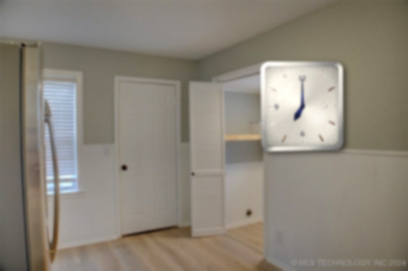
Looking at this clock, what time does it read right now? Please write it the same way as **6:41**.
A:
**7:00**
